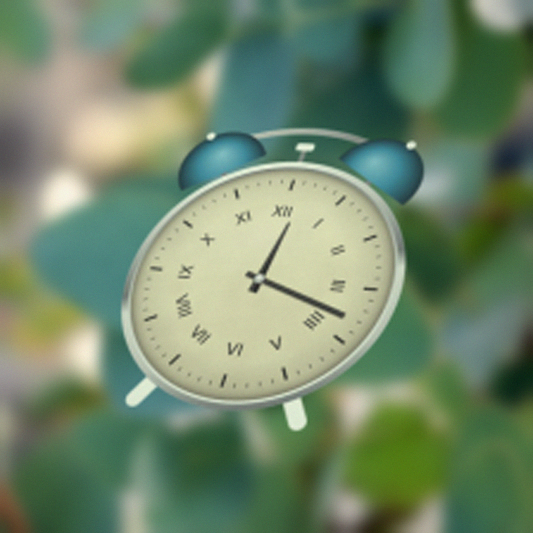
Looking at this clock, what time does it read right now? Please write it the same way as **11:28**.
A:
**12:18**
